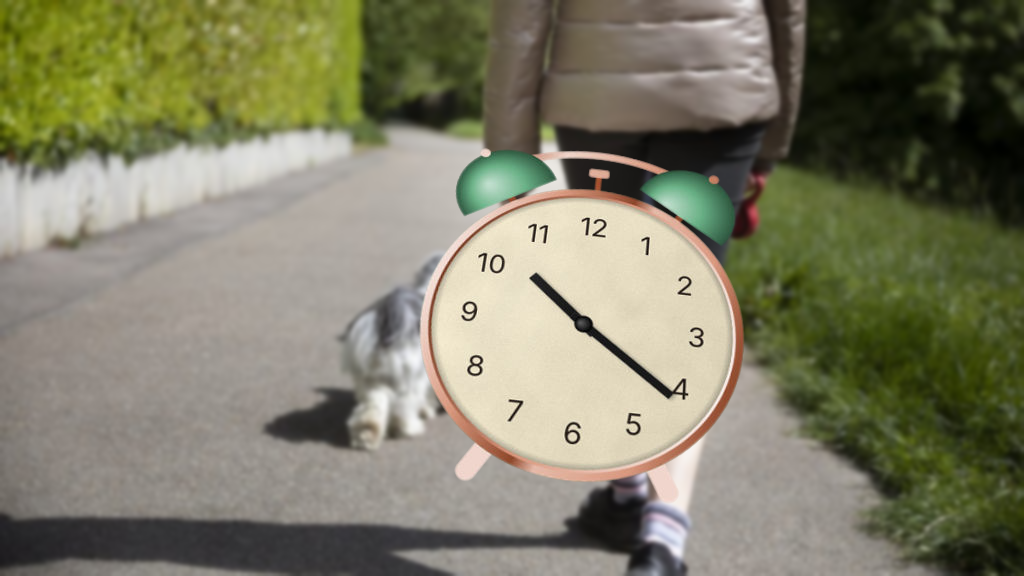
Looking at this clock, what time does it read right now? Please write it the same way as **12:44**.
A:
**10:21**
